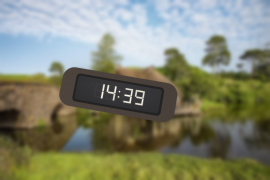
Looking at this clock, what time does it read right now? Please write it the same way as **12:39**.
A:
**14:39**
